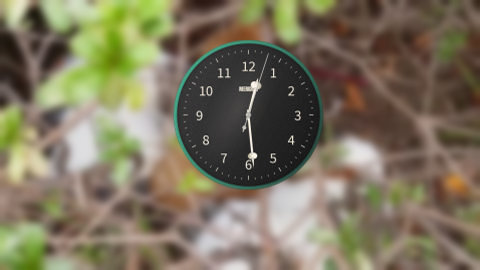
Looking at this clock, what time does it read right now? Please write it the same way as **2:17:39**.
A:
**12:29:03**
